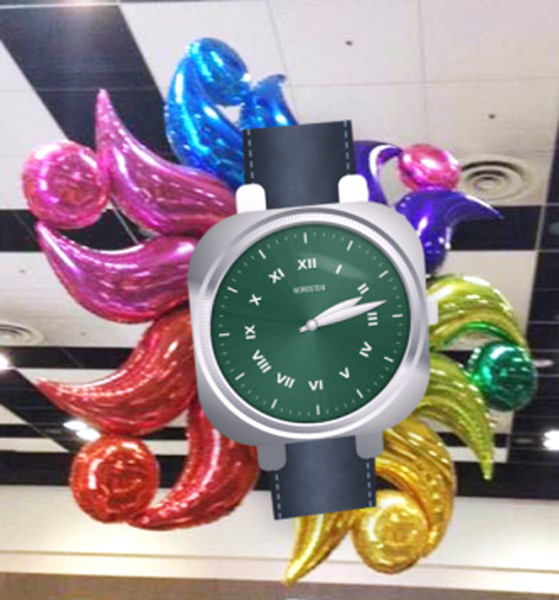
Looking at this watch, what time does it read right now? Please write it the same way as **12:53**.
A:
**2:13**
